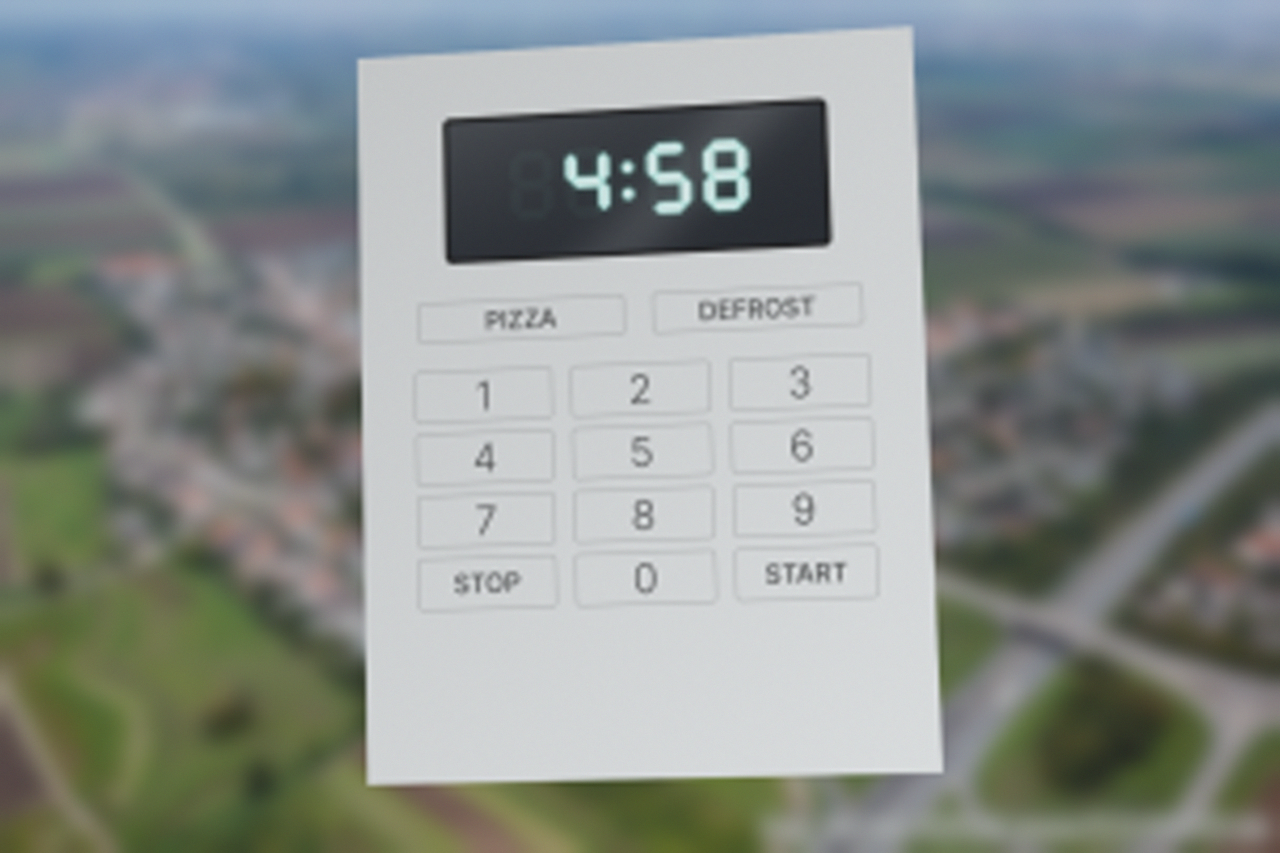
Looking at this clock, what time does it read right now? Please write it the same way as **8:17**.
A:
**4:58**
